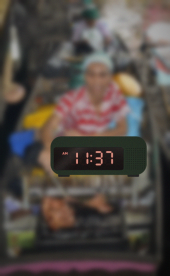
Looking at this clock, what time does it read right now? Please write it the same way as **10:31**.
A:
**11:37**
